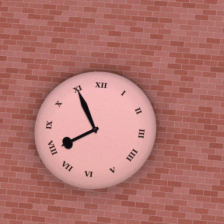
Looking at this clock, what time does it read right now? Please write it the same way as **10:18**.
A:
**7:55**
